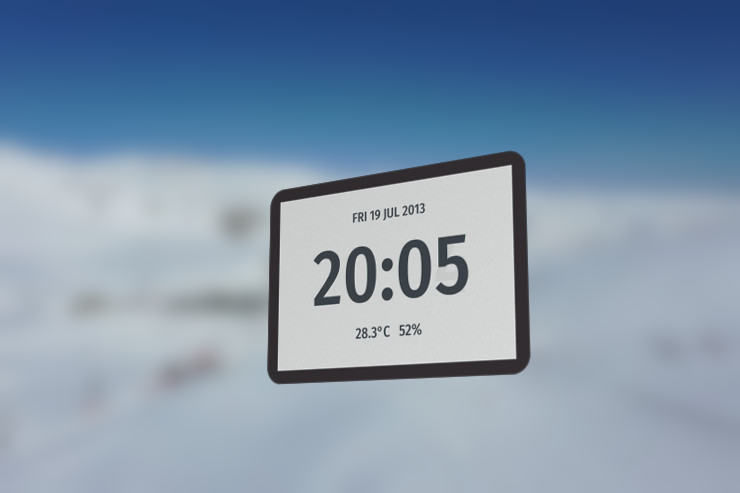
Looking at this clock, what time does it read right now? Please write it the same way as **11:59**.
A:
**20:05**
